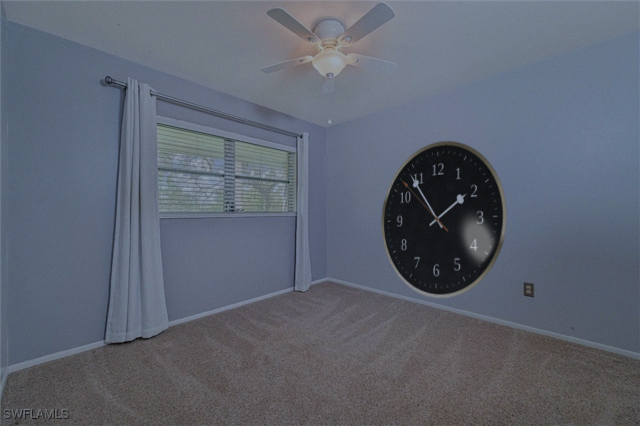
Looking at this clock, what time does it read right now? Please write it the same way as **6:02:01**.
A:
**1:53:52**
